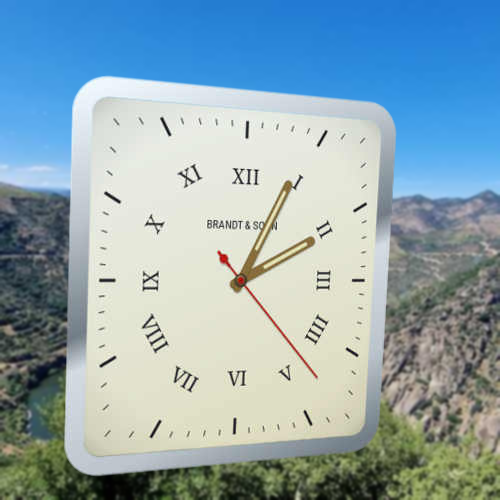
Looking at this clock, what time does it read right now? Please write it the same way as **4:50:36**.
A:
**2:04:23**
